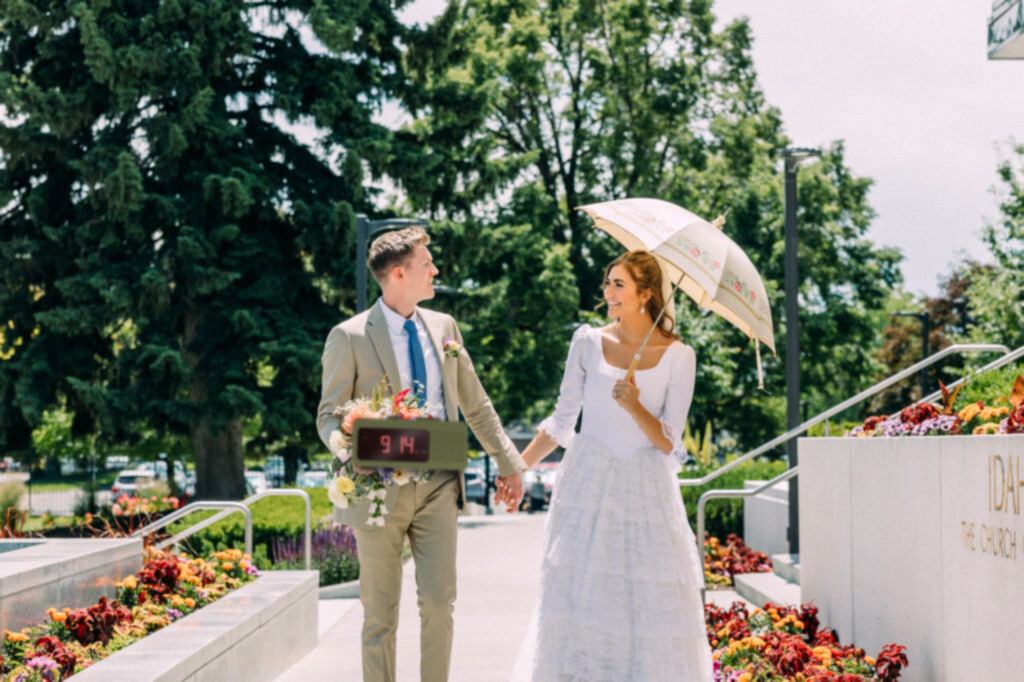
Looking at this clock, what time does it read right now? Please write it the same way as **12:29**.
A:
**9:14**
